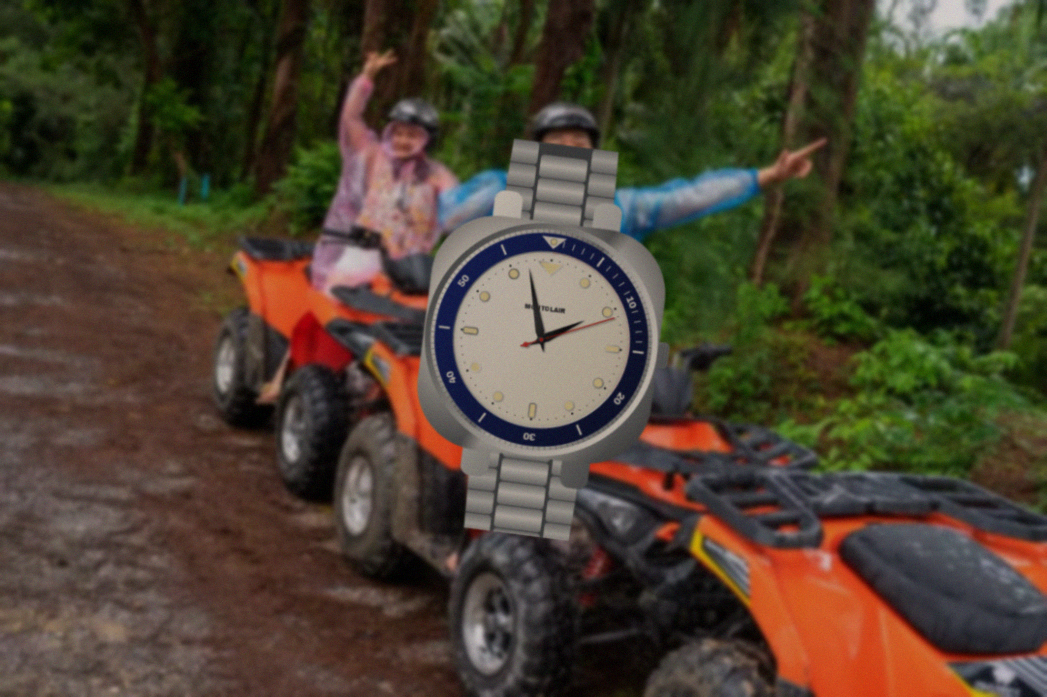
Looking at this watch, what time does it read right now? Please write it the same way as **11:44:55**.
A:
**1:57:11**
